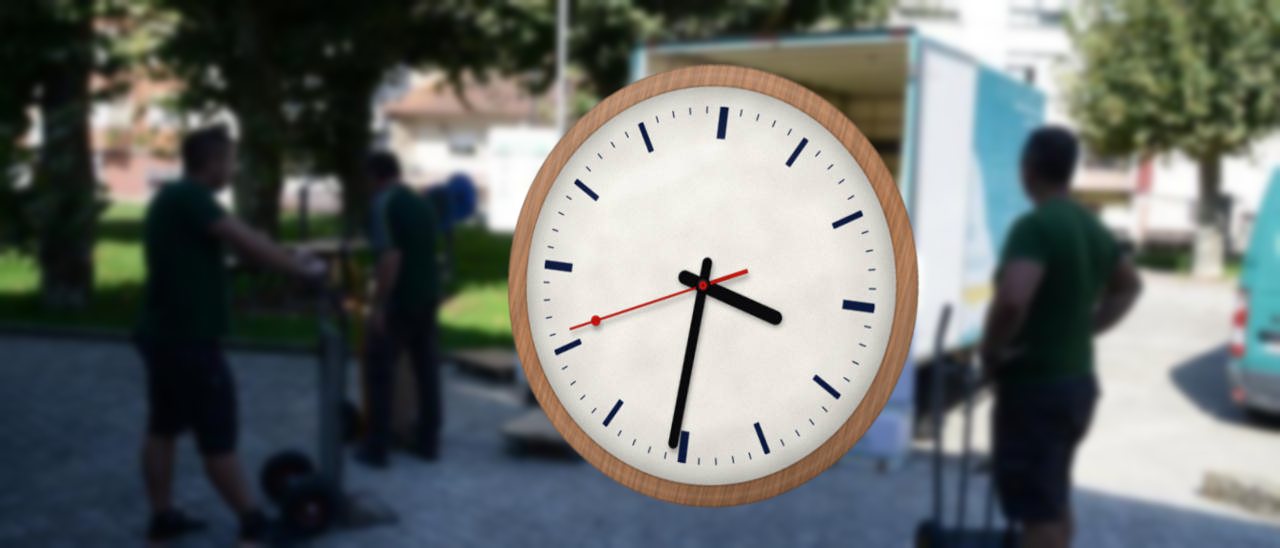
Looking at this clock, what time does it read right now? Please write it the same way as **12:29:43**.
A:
**3:30:41**
